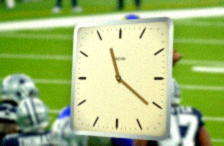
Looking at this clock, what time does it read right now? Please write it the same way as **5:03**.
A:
**11:21**
